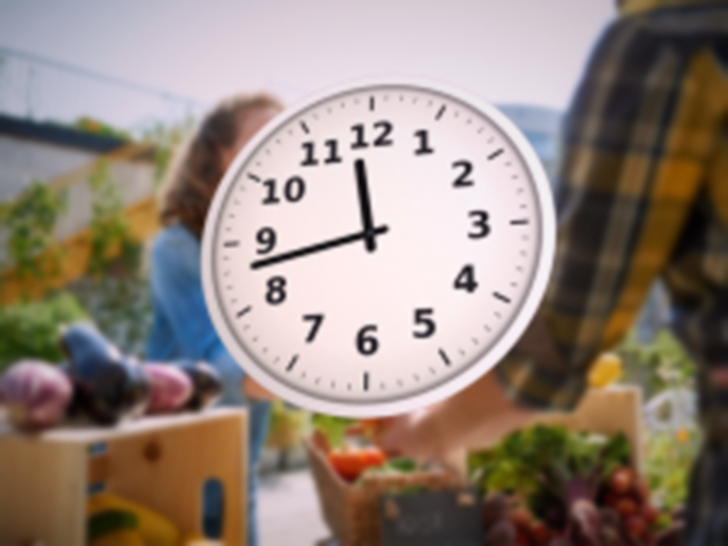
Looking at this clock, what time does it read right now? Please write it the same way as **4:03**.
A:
**11:43**
